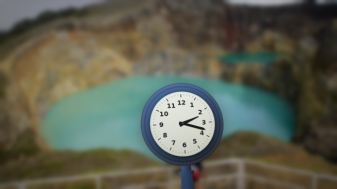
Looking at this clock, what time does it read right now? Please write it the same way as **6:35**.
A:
**2:18**
